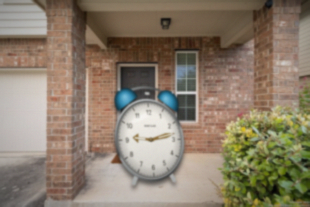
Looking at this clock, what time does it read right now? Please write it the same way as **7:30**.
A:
**9:13**
